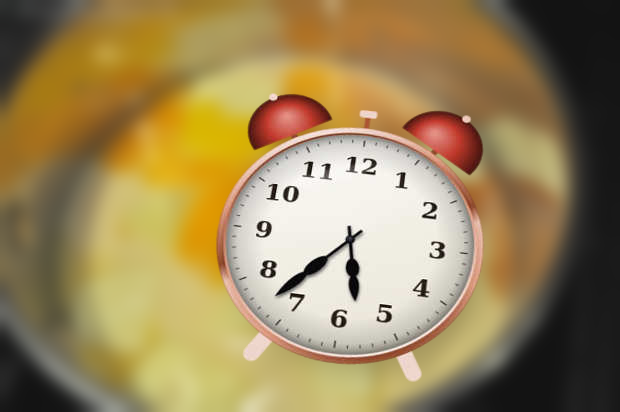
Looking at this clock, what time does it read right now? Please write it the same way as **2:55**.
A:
**5:37**
